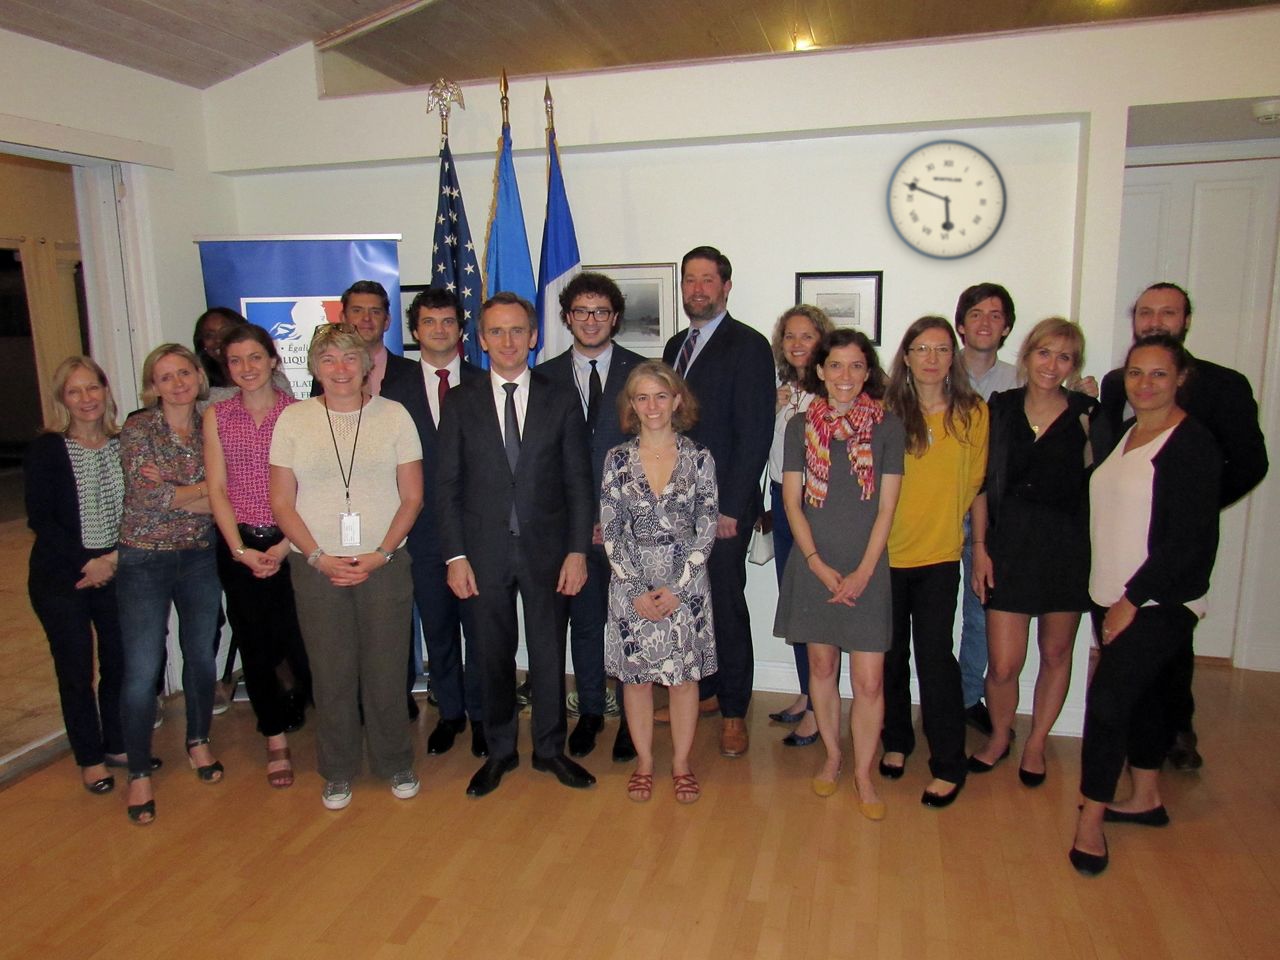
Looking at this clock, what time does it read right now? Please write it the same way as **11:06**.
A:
**5:48**
